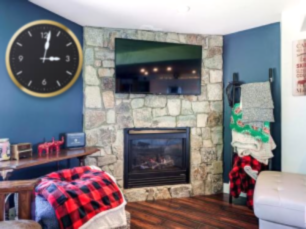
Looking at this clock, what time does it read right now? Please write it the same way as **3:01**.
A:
**3:02**
